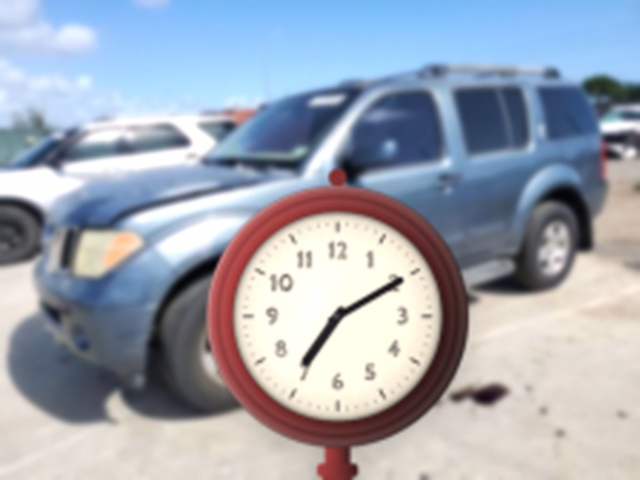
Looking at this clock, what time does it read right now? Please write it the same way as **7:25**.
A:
**7:10**
